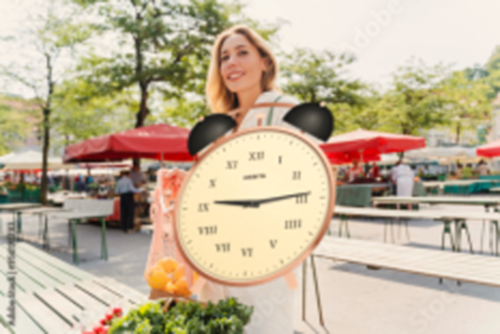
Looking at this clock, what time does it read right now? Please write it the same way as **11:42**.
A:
**9:14**
